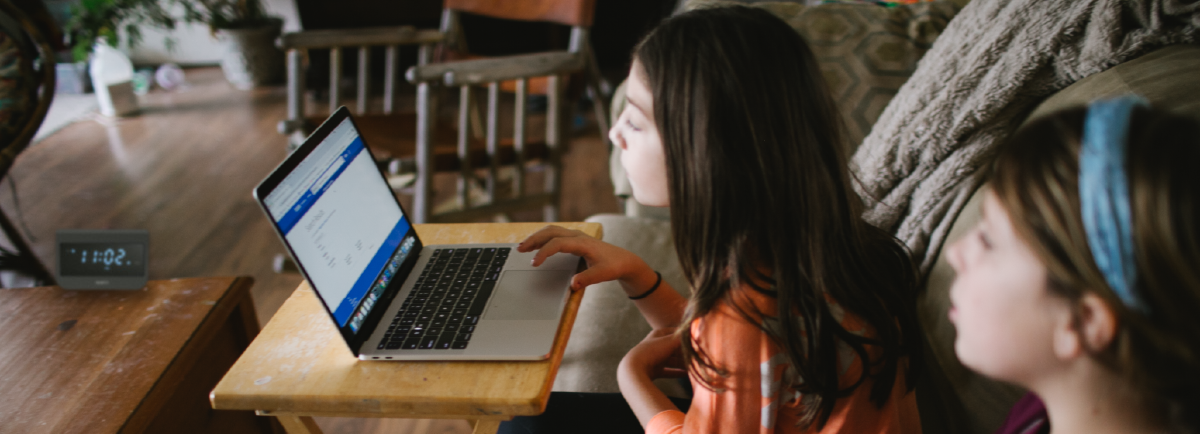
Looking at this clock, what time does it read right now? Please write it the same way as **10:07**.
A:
**11:02**
